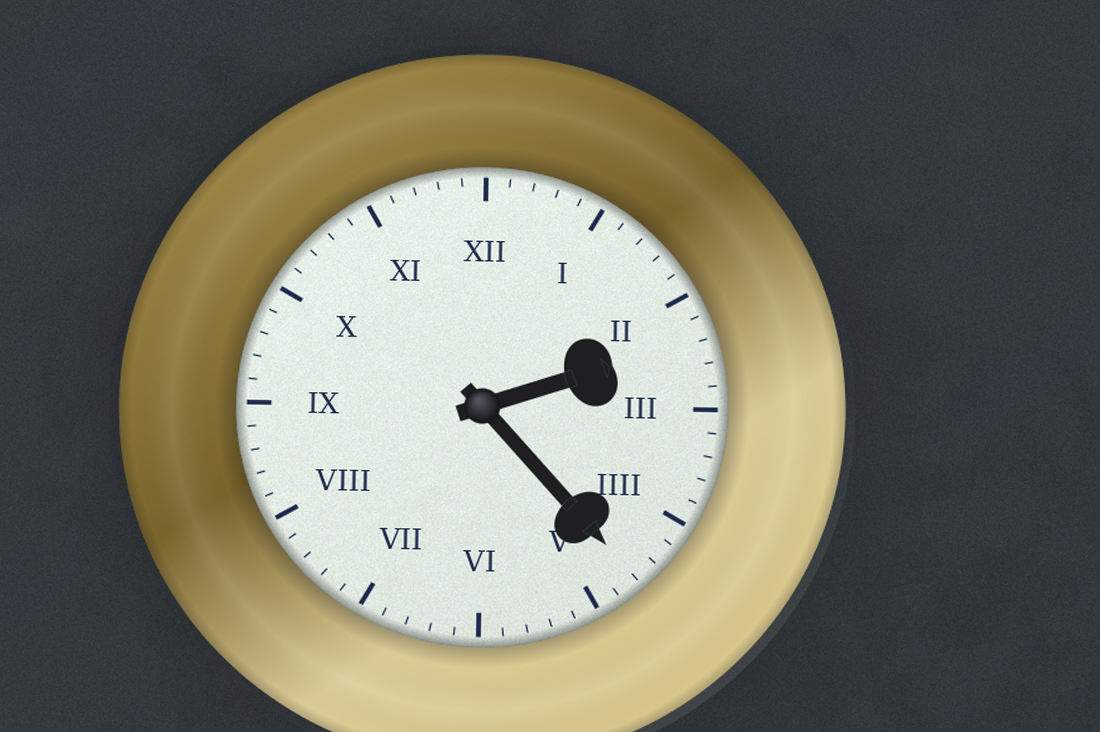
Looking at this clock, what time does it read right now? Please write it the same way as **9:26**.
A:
**2:23**
